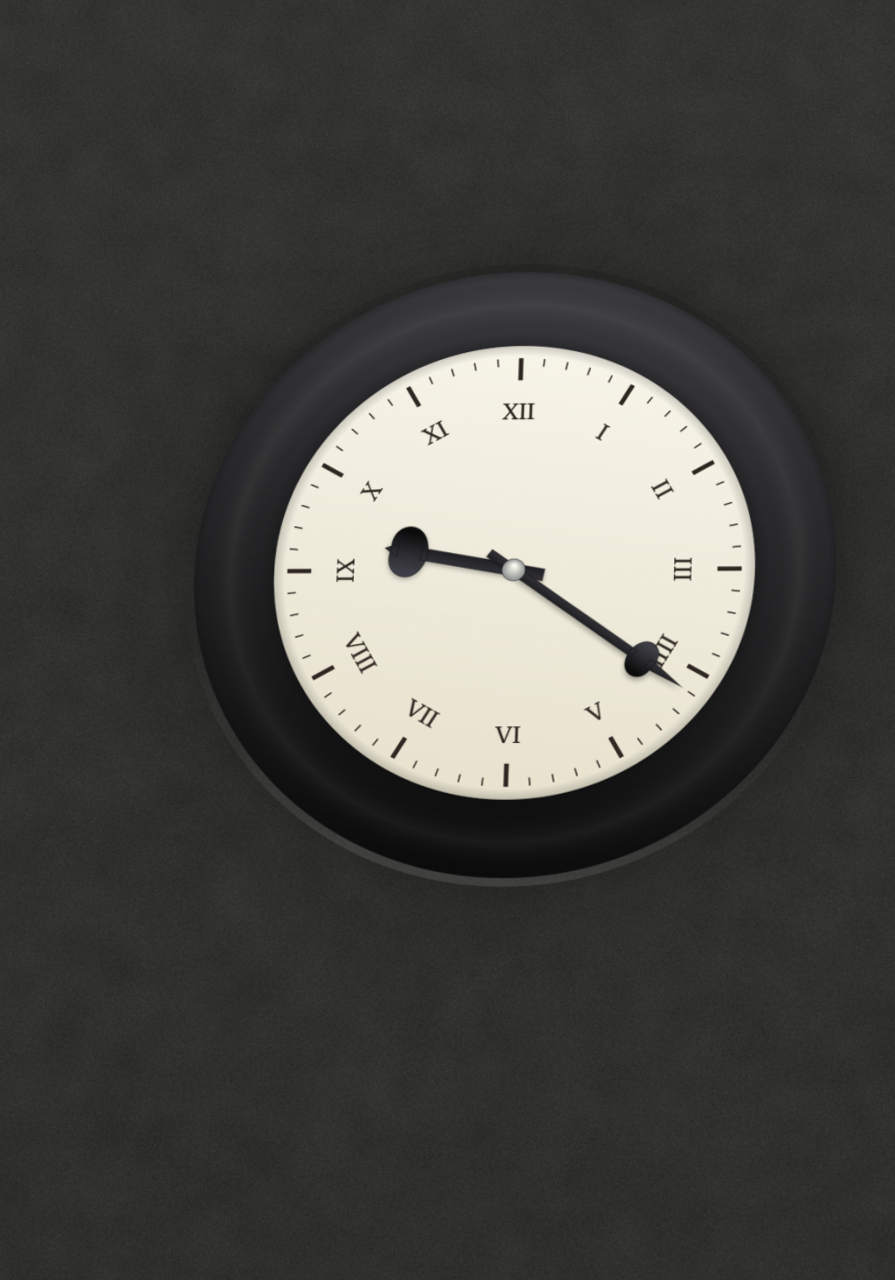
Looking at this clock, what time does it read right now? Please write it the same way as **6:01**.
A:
**9:21**
